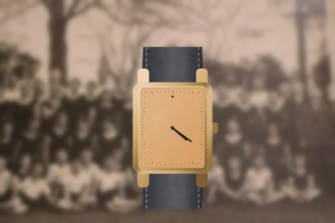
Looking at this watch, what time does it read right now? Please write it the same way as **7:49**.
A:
**4:21**
